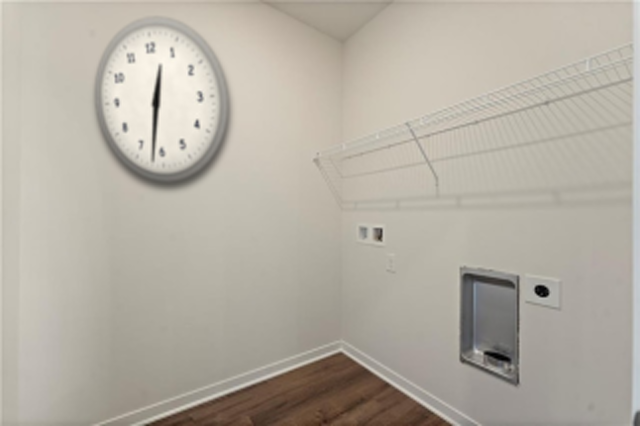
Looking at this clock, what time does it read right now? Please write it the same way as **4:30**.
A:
**12:32**
